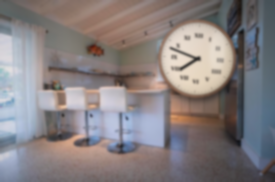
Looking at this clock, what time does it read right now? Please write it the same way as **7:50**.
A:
**7:48**
